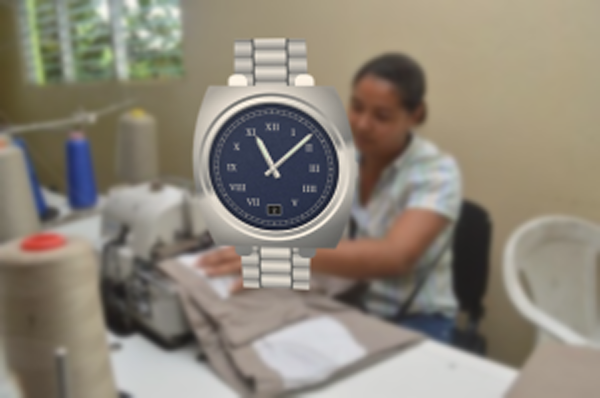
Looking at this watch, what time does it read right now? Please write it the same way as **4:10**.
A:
**11:08**
